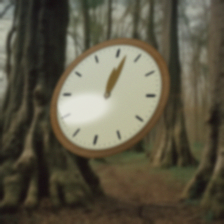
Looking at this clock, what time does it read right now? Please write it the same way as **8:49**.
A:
**12:02**
